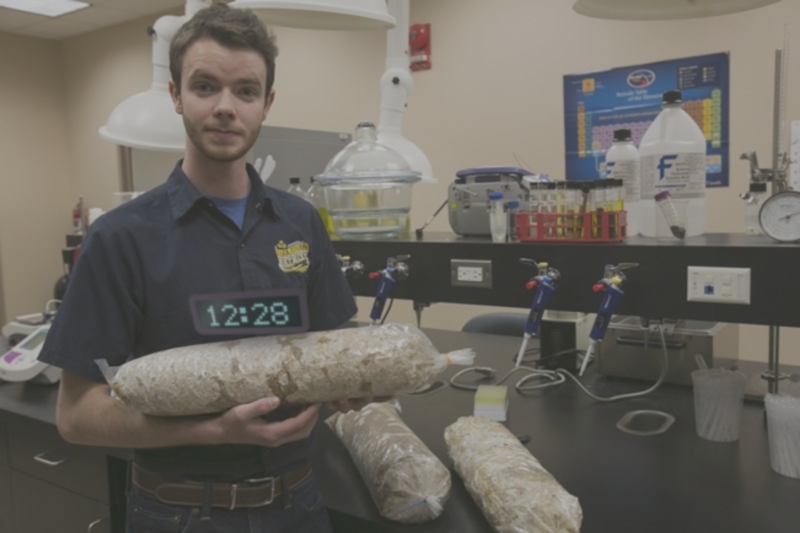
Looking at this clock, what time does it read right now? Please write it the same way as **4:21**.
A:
**12:28**
